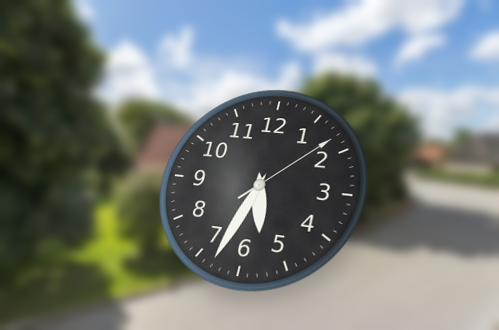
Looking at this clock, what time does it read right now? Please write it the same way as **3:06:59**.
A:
**5:33:08**
